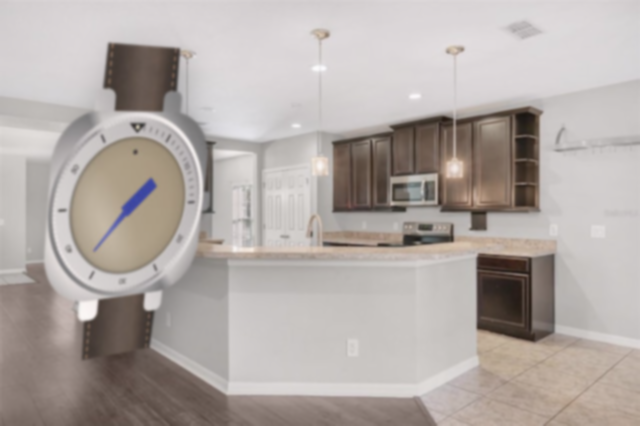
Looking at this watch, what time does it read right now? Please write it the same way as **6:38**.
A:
**1:37**
